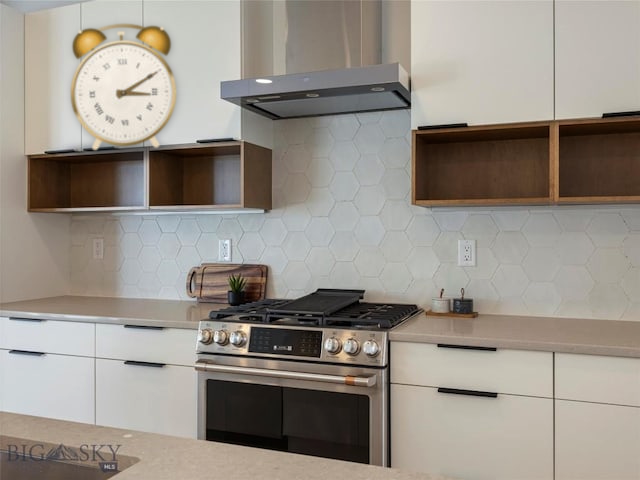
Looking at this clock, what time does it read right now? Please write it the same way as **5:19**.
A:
**3:10**
